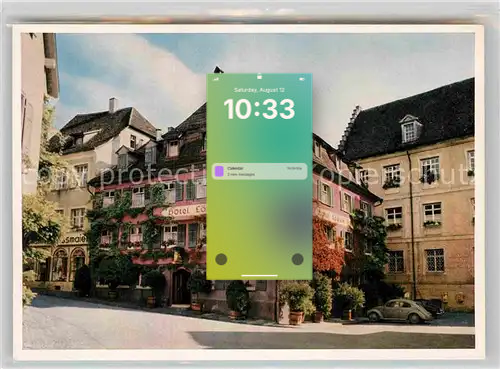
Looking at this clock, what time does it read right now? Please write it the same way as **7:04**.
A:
**10:33**
